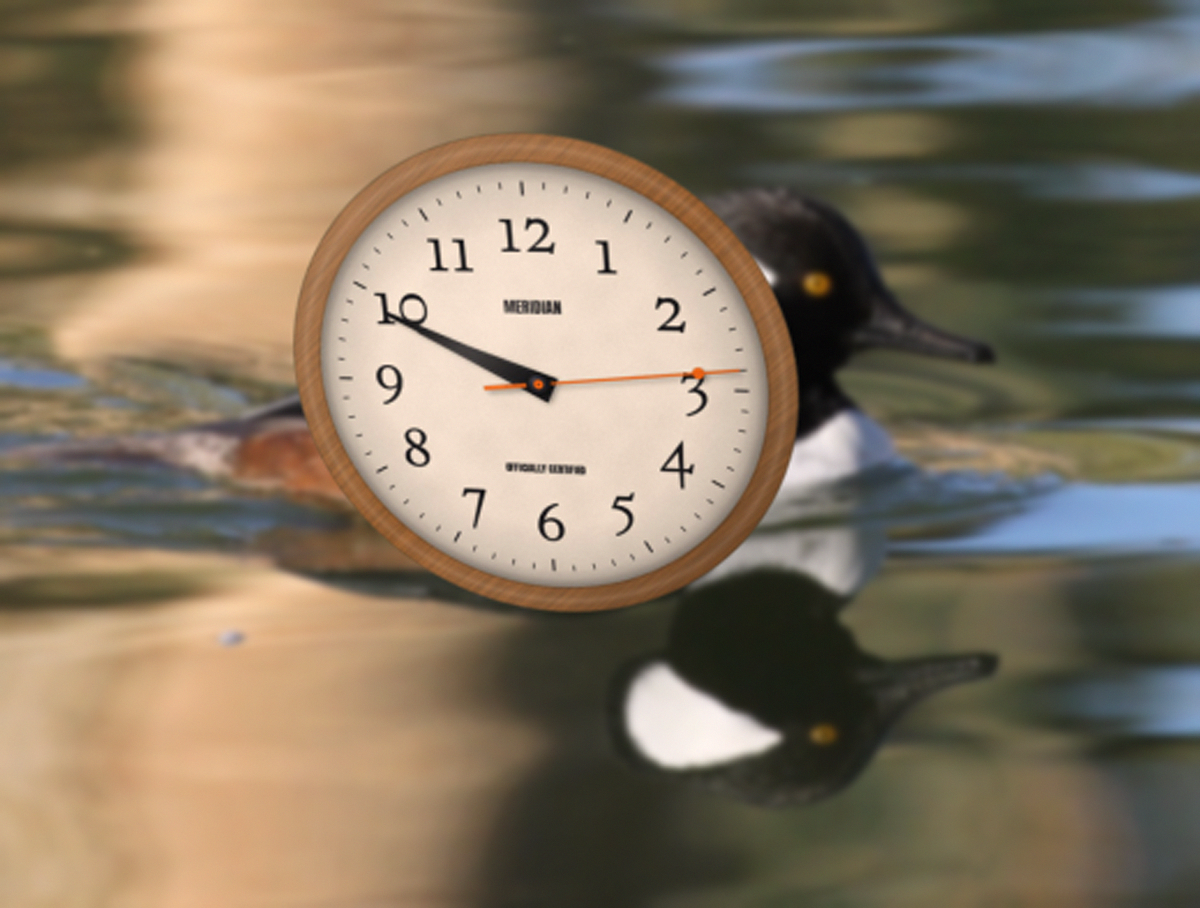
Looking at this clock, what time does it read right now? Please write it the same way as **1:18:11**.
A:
**9:49:14**
